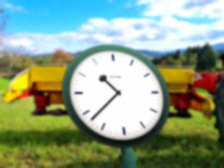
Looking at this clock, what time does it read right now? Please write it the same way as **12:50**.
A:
**10:38**
